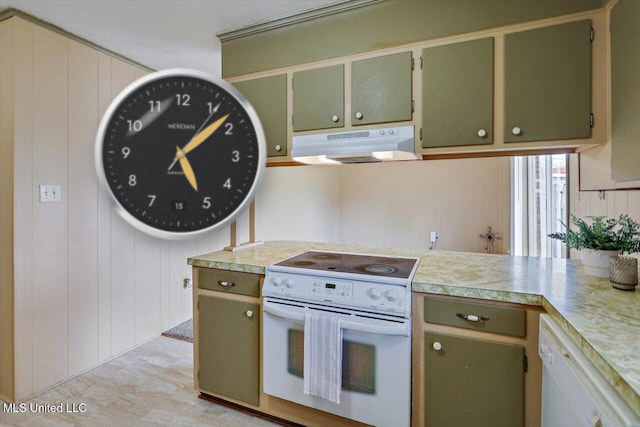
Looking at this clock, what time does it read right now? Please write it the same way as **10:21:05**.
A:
**5:08:06**
